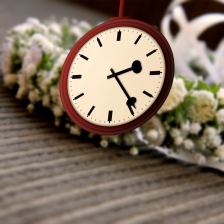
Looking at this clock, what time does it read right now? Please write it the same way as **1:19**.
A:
**2:24**
